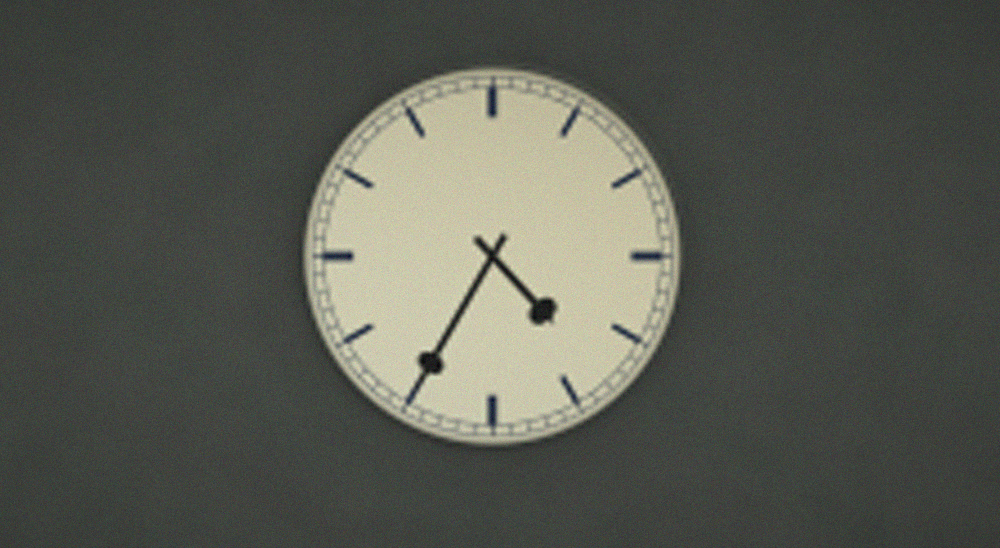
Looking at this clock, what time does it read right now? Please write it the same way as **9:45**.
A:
**4:35**
